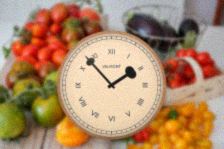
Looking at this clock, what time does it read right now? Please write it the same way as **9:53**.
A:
**1:53**
